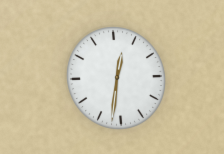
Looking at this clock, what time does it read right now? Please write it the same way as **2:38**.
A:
**12:32**
